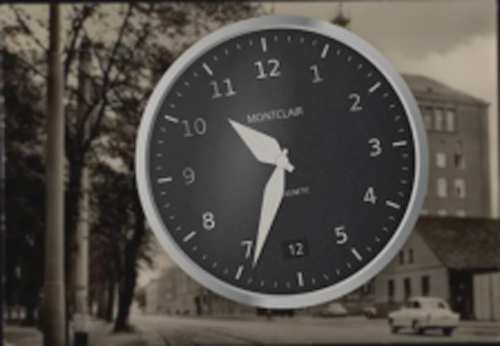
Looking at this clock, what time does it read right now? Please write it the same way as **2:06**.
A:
**10:34**
